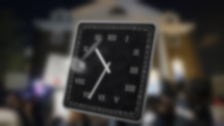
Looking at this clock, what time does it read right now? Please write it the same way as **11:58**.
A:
**10:34**
